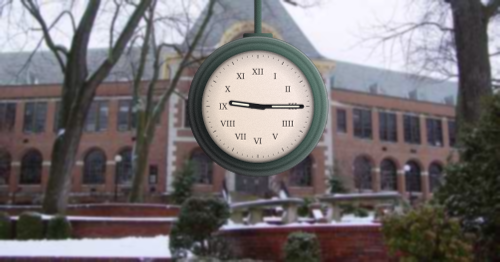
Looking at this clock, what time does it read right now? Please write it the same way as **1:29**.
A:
**9:15**
